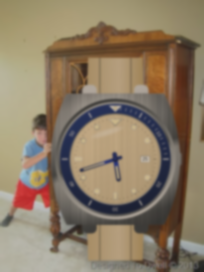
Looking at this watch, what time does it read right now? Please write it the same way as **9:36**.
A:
**5:42**
